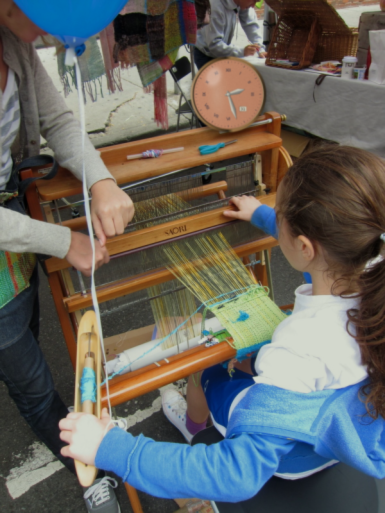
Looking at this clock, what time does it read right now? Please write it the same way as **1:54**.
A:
**2:27**
